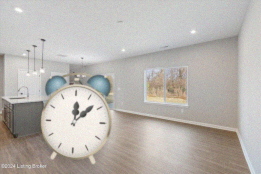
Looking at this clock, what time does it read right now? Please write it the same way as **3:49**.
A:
**12:08**
